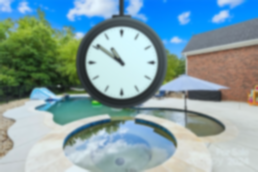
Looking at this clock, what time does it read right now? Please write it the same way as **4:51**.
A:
**10:51**
